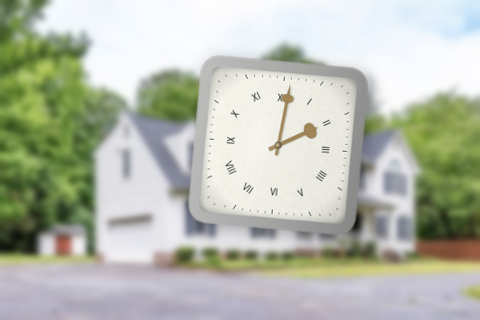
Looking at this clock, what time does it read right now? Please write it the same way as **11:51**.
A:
**2:01**
